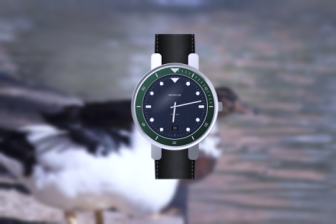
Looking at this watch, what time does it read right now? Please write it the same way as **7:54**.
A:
**6:13**
